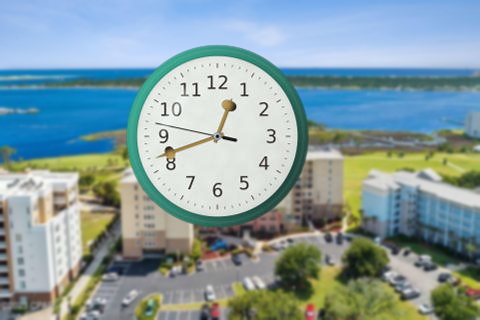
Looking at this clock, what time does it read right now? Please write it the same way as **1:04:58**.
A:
**12:41:47**
